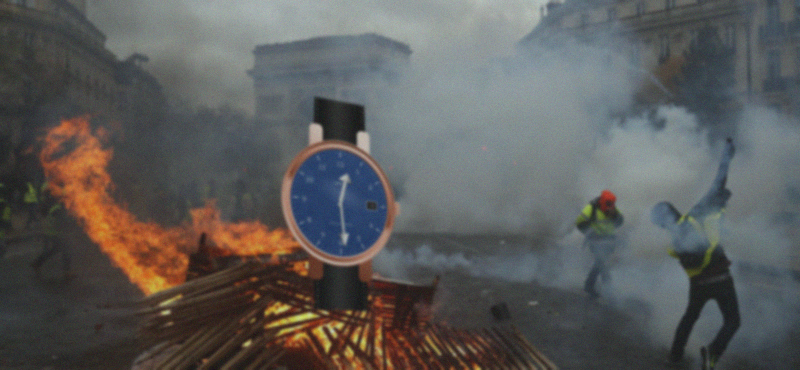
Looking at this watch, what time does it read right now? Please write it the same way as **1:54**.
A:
**12:29**
